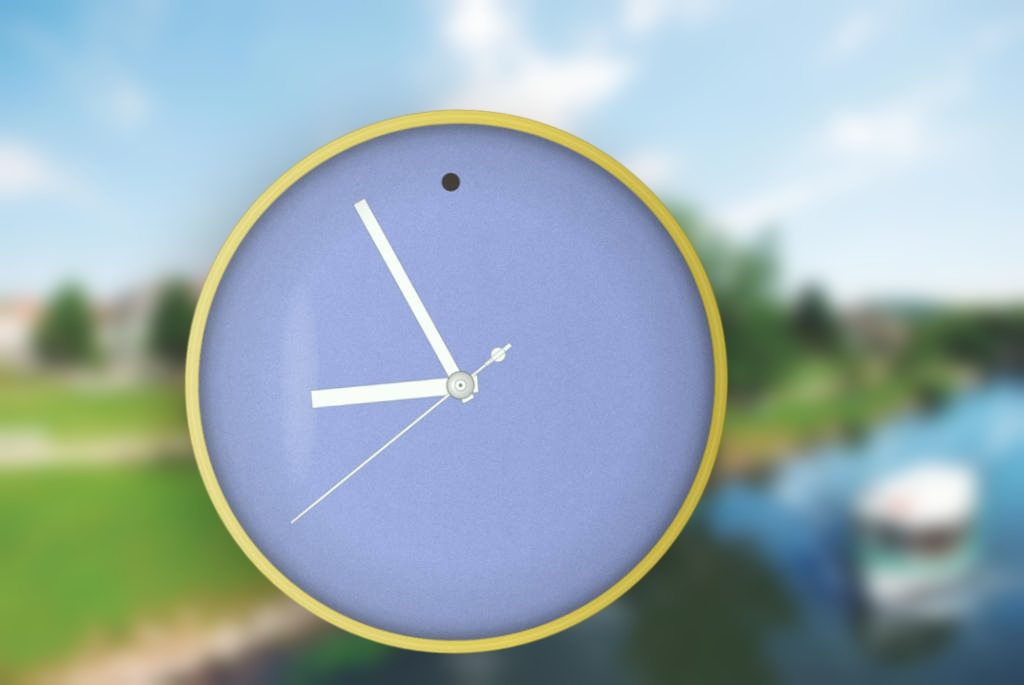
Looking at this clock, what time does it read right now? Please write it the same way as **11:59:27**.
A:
**8:55:39**
